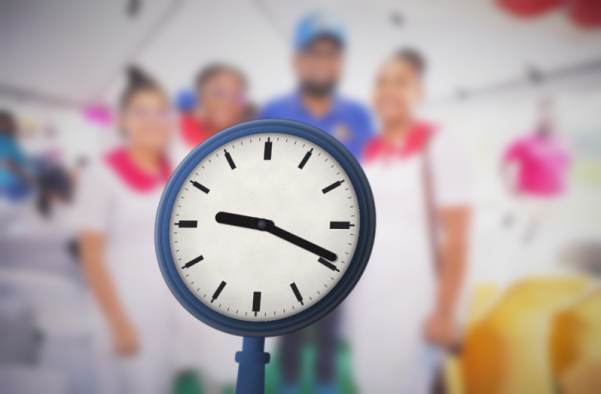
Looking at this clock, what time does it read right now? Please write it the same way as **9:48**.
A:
**9:19**
